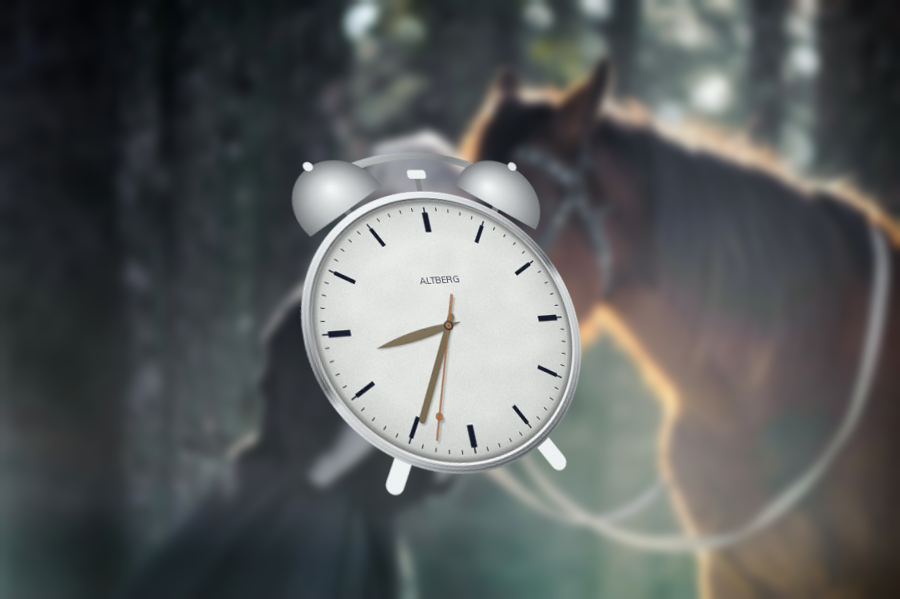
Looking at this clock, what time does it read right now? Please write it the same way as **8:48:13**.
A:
**8:34:33**
